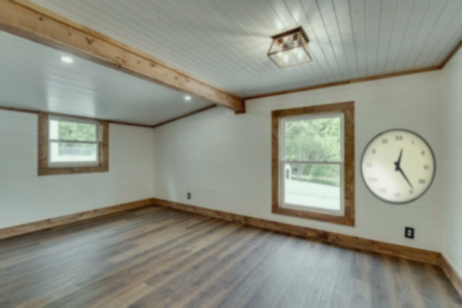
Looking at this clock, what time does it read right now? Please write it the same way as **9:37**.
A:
**12:24**
